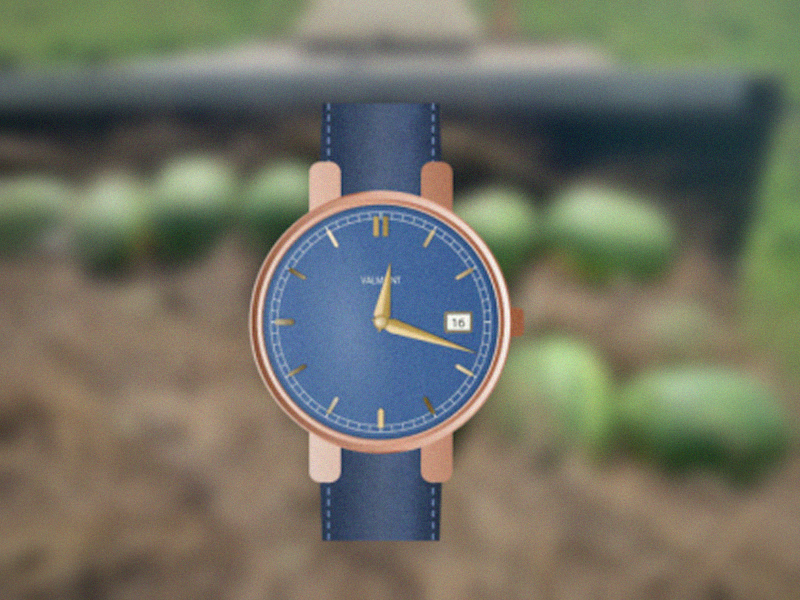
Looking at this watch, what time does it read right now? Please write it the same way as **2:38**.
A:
**12:18**
